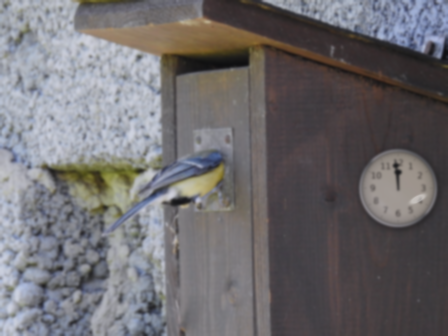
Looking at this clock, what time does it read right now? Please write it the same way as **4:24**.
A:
**11:59**
